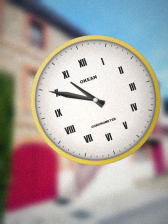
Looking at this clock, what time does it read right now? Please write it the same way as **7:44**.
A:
**10:50**
